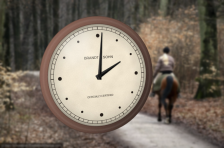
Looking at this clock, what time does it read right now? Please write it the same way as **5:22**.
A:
**2:01**
